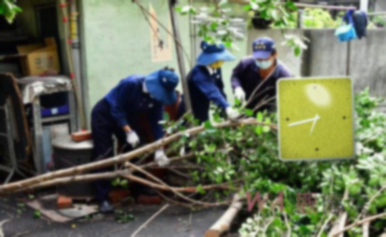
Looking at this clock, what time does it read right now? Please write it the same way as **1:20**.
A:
**6:43**
